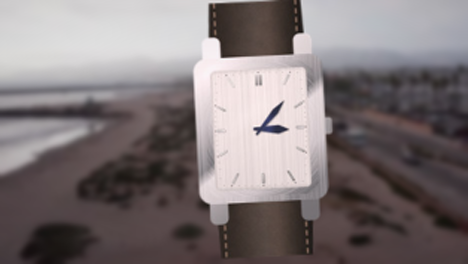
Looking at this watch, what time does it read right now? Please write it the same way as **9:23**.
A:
**3:07**
